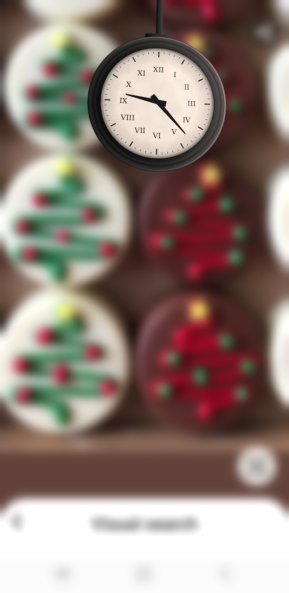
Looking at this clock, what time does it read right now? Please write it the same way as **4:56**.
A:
**9:23**
